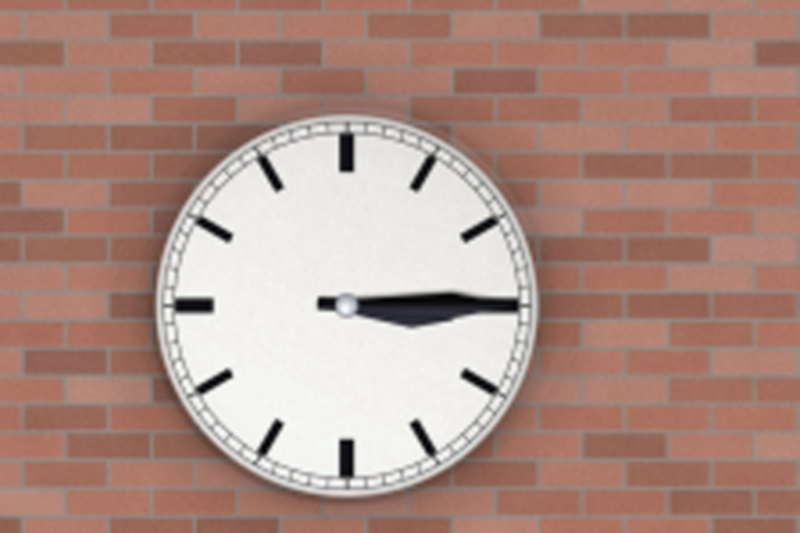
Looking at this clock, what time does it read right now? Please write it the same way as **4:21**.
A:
**3:15**
